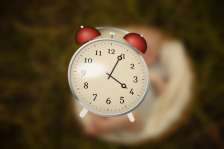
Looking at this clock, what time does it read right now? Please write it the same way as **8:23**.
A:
**4:04**
